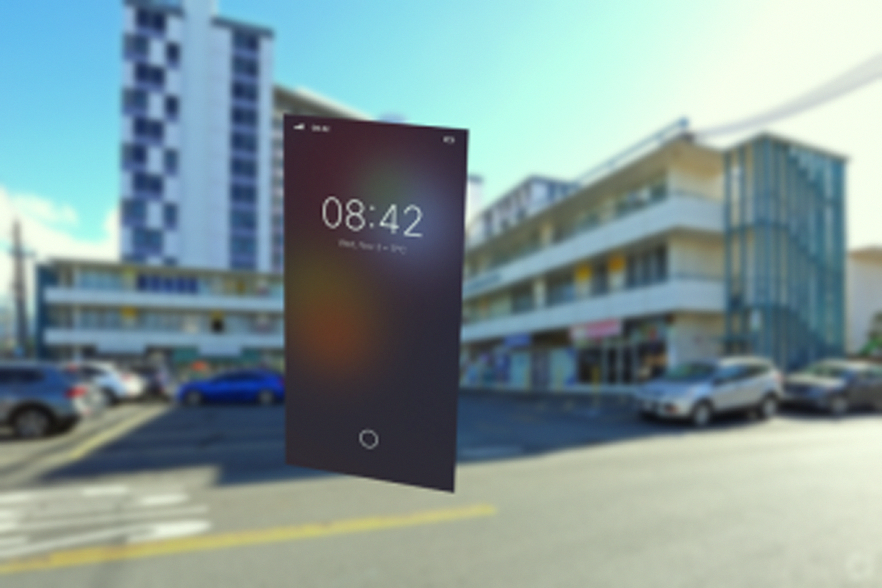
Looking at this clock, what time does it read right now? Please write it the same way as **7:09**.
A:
**8:42**
